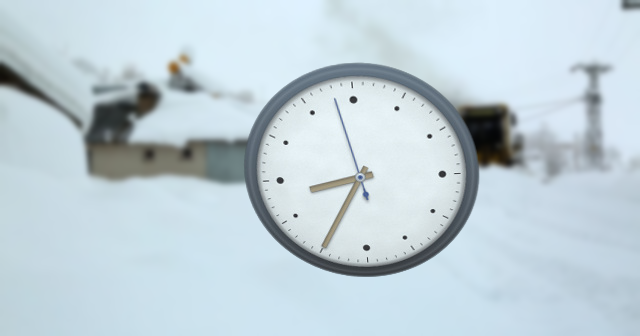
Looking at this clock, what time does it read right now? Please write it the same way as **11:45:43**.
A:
**8:34:58**
